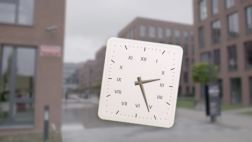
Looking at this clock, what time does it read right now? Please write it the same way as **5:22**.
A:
**2:26**
